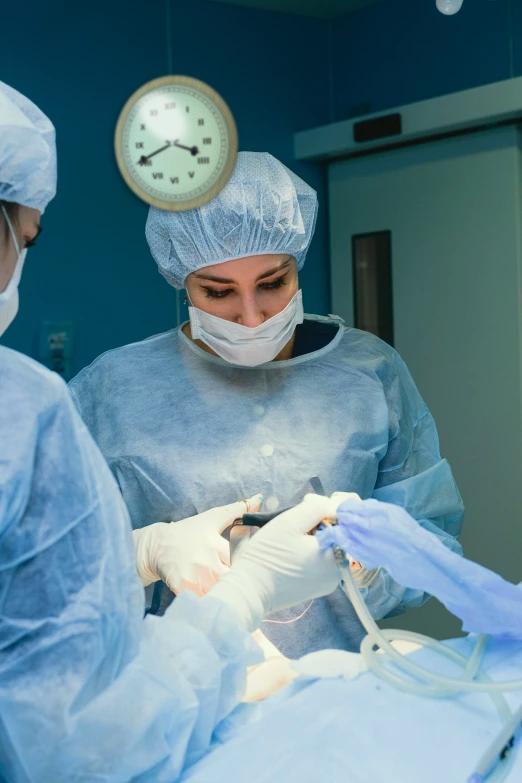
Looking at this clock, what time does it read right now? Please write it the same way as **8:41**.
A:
**3:41**
